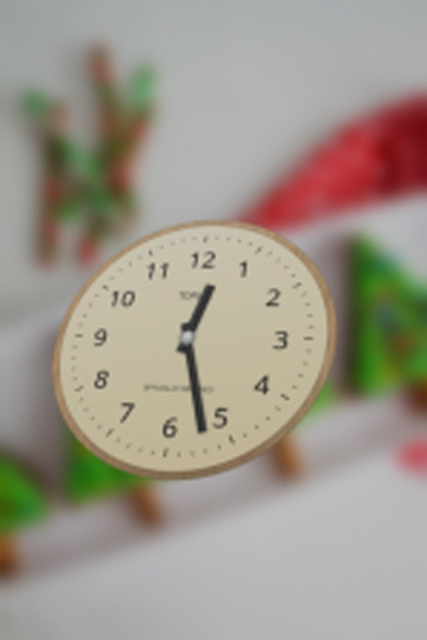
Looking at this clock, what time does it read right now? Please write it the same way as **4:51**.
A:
**12:27**
